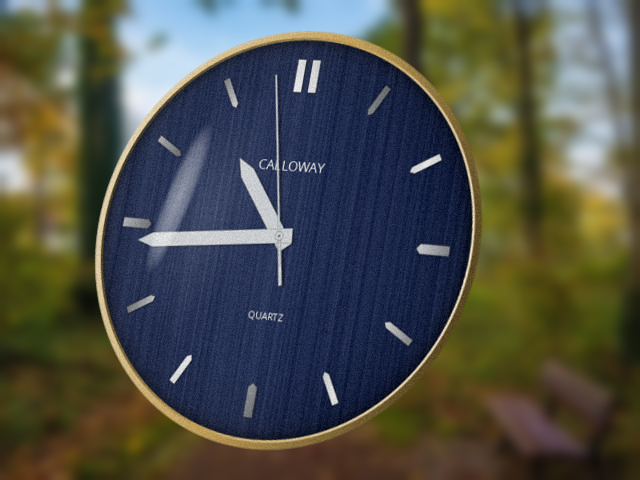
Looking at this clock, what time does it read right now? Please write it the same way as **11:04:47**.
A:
**10:43:58**
